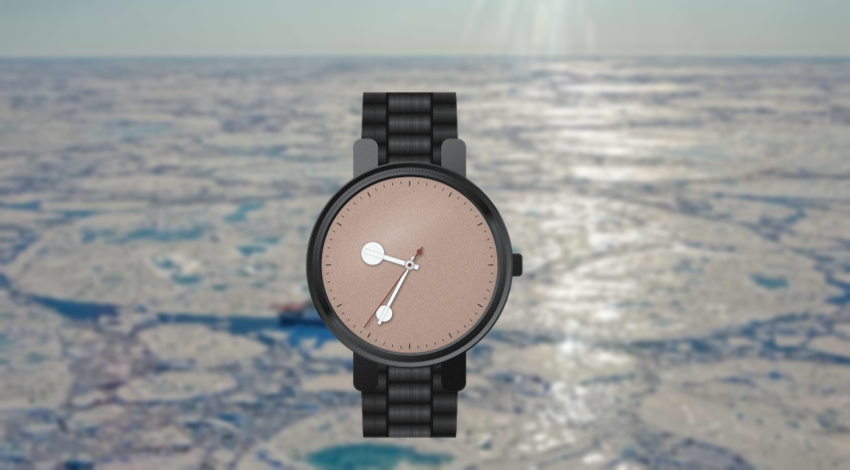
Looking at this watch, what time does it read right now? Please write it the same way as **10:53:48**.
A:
**9:34:36**
